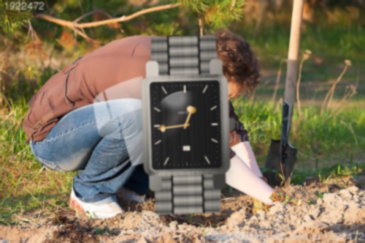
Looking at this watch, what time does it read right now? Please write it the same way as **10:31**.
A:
**12:44**
